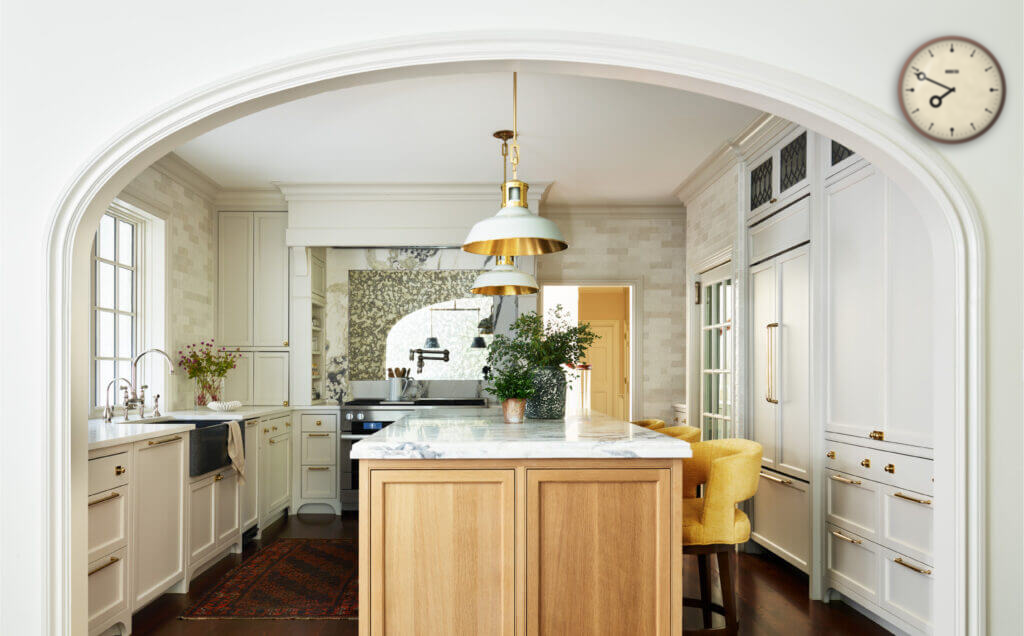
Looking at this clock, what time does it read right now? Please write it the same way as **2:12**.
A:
**7:49**
